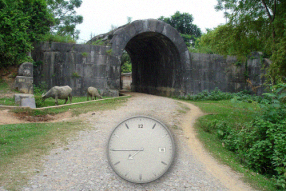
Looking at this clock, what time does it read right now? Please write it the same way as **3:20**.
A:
**7:45**
